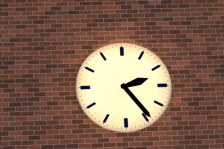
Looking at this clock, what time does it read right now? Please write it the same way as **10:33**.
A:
**2:24**
